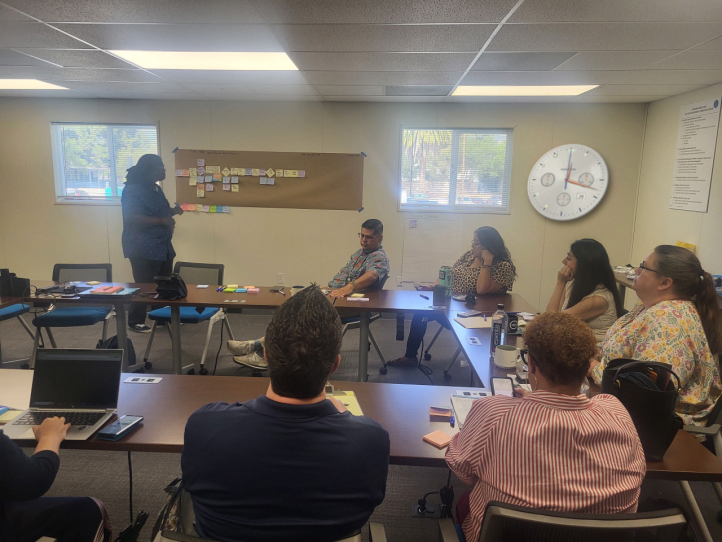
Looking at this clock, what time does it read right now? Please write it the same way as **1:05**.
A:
**12:18**
